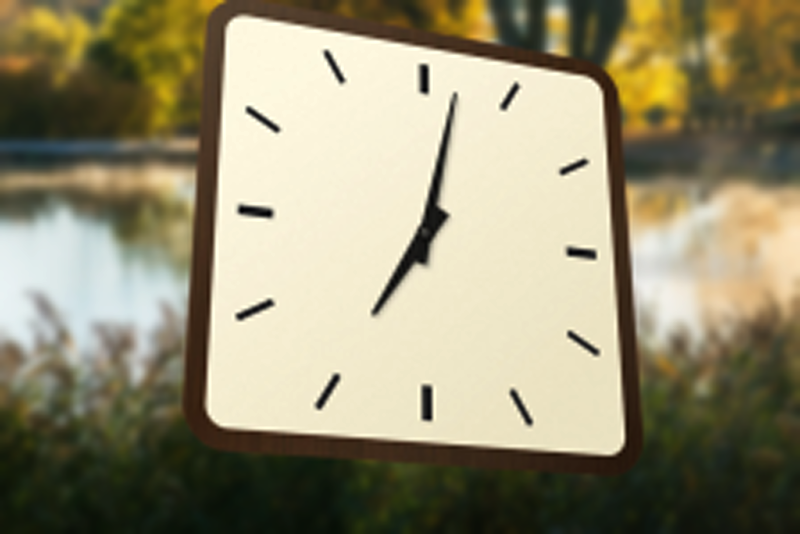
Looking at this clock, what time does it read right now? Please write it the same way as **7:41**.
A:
**7:02**
